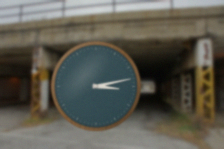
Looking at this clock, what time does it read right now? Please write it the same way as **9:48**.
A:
**3:13**
